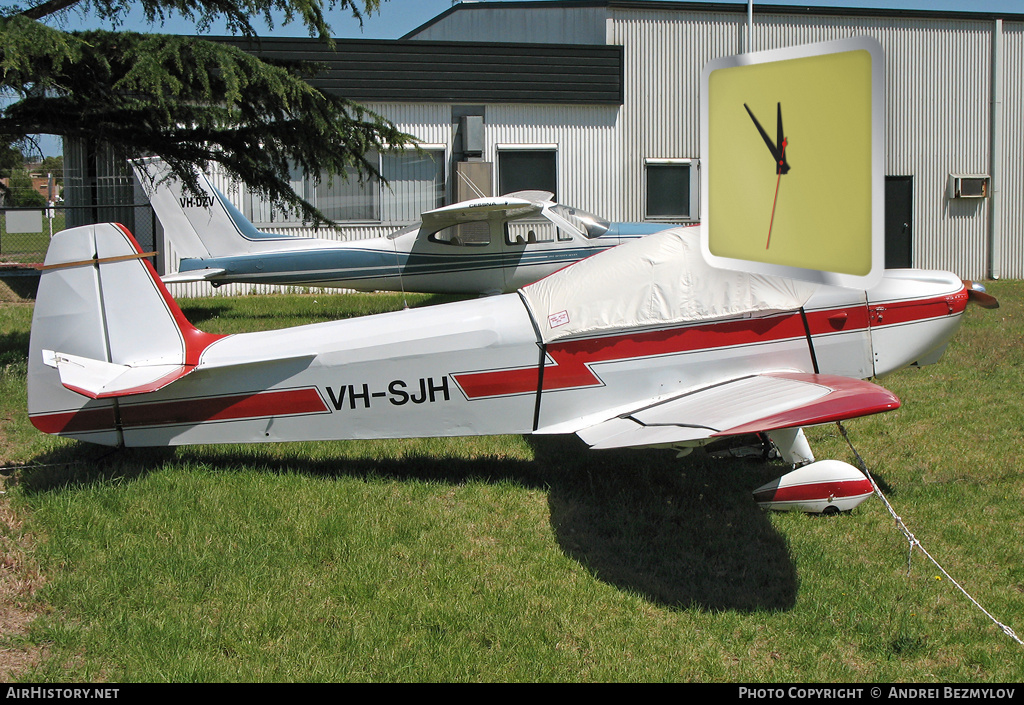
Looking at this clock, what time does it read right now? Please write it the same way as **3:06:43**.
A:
**11:53:32**
